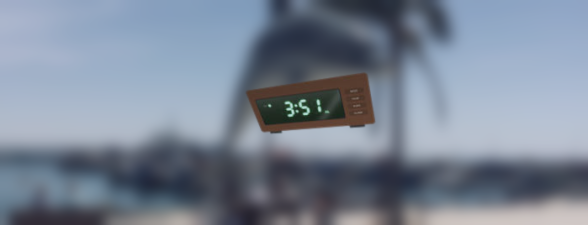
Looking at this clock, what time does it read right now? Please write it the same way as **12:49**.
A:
**3:51**
